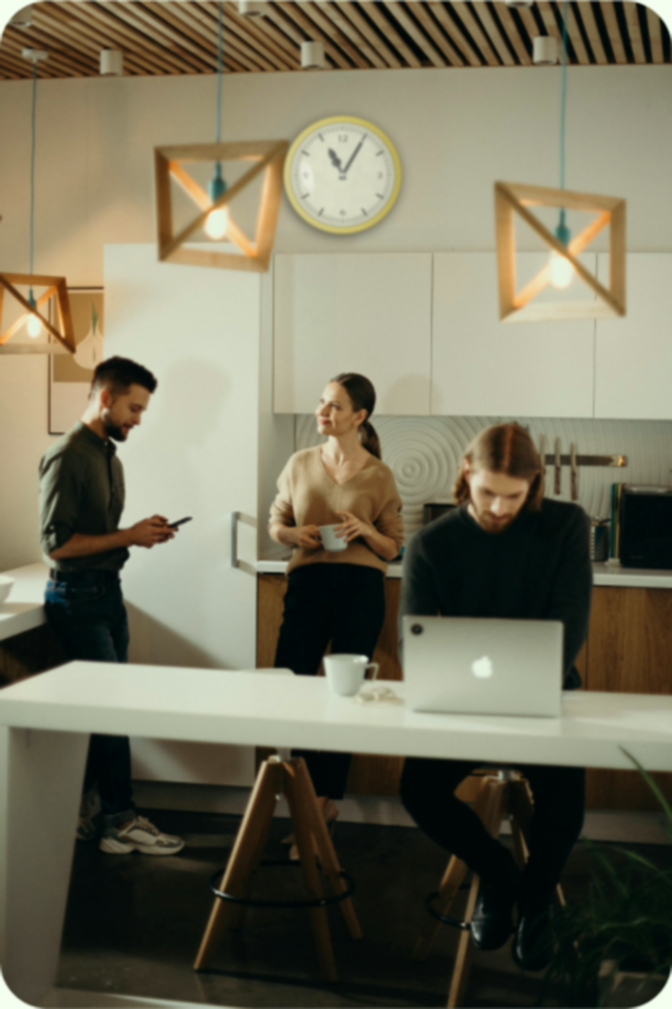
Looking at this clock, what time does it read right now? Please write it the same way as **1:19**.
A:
**11:05**
